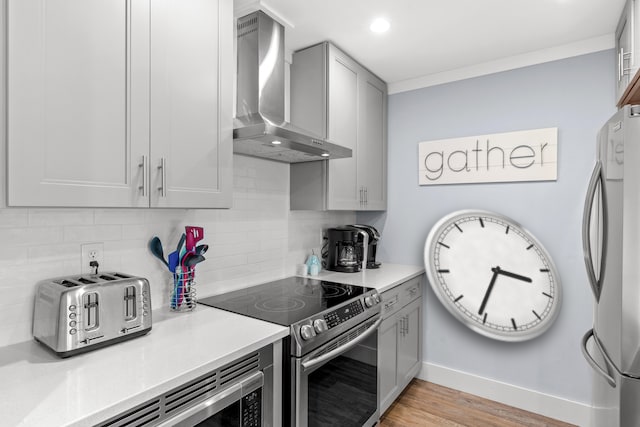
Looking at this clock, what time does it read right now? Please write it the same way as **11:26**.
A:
**3:36**
